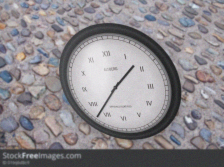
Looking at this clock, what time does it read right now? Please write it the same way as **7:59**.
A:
**1:37**
